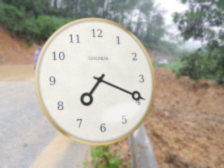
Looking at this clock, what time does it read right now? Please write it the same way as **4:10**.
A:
**7:19**
